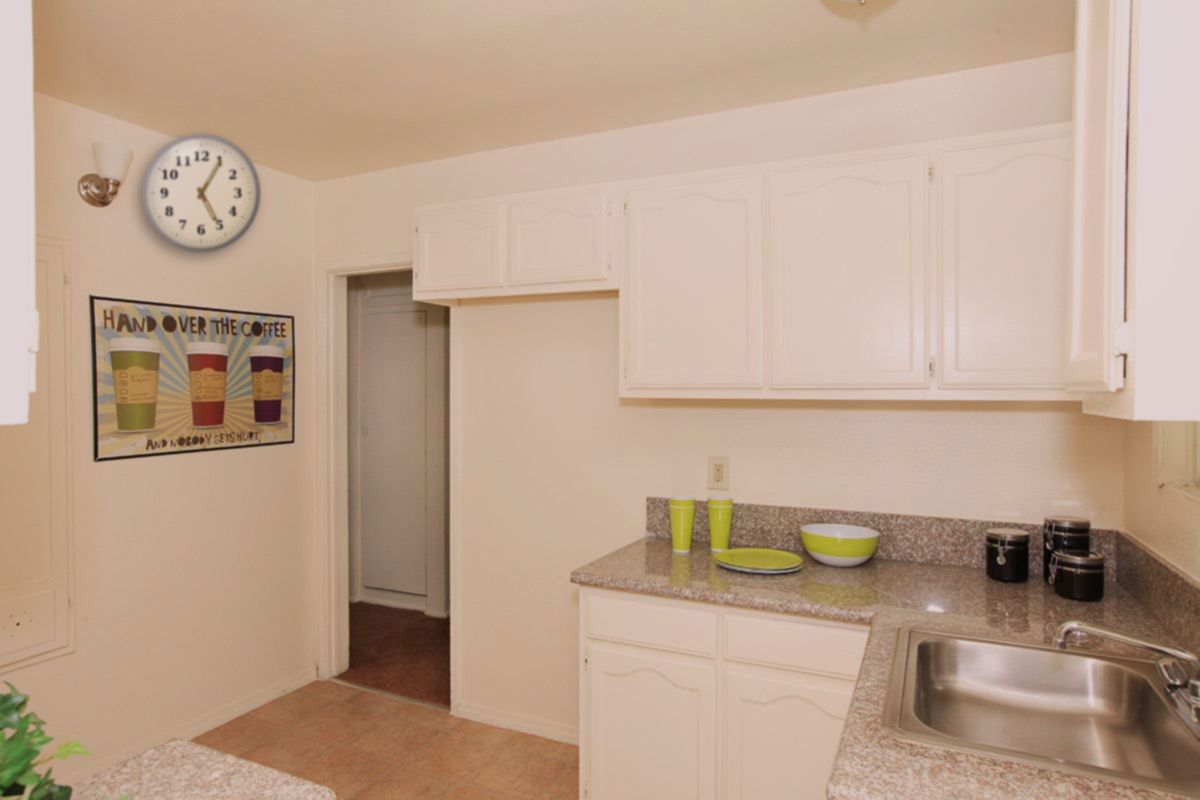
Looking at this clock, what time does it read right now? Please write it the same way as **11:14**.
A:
**5:05**
